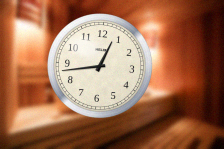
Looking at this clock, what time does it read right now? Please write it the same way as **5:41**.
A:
**12:43**
